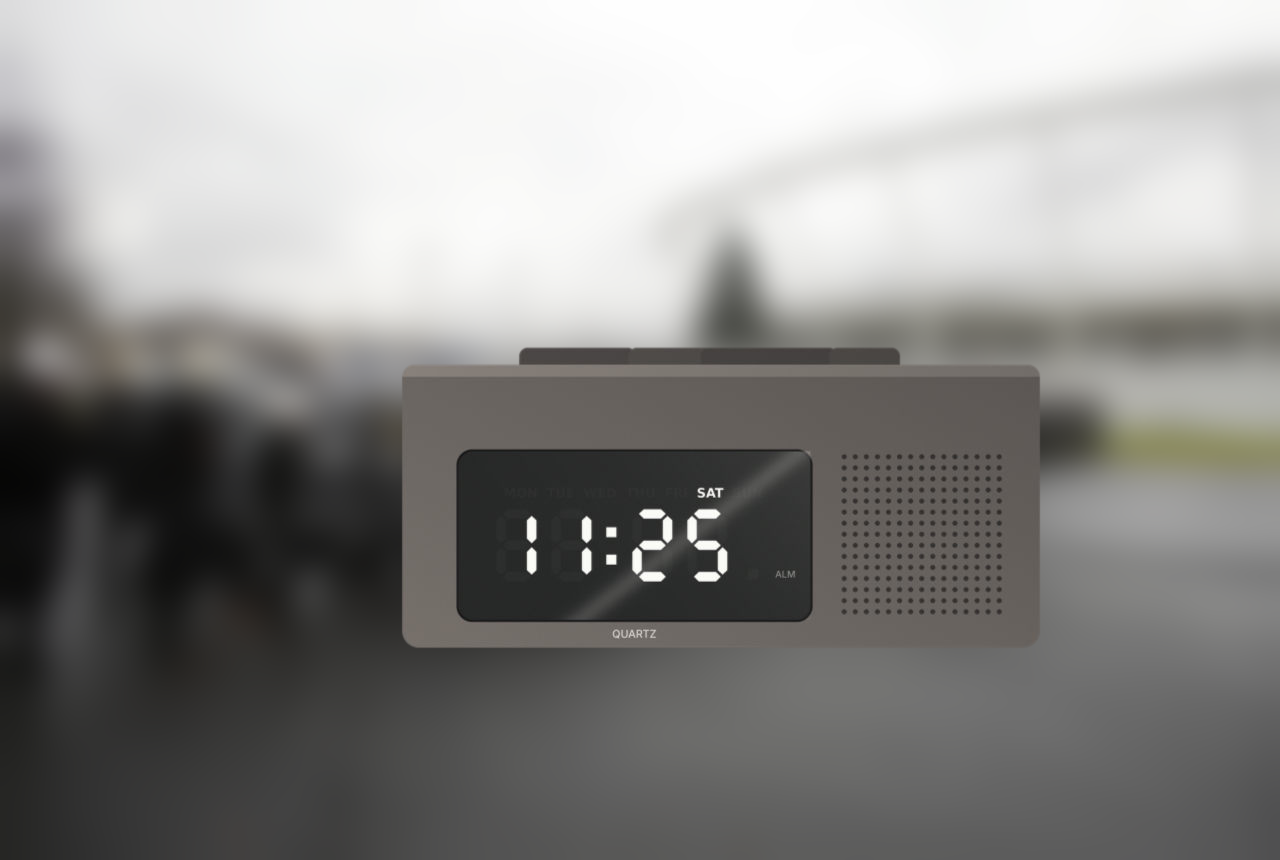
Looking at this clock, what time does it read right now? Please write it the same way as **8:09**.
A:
**11:25**
